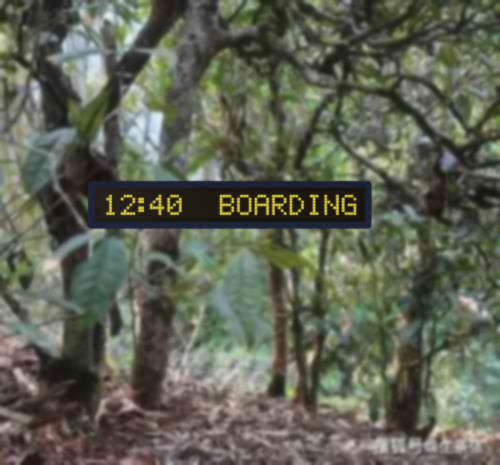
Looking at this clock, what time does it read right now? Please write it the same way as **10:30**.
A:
**12:40**
